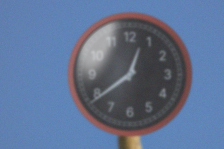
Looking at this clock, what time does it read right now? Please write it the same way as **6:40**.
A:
**12:39**
